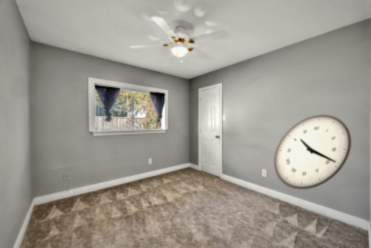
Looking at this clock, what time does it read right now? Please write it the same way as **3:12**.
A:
**10:19**
